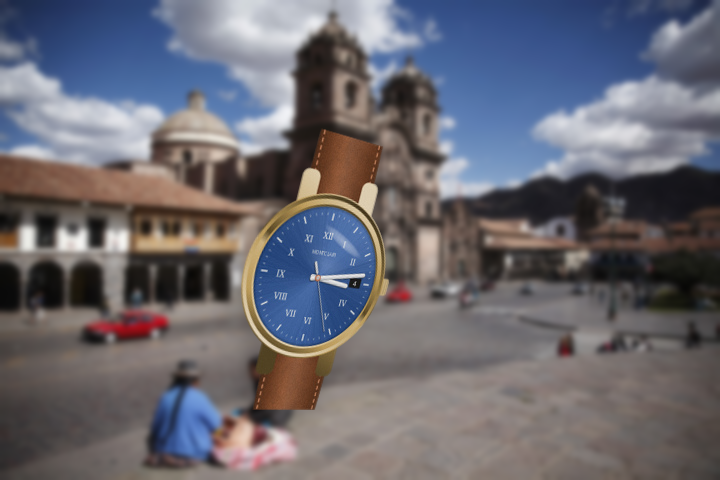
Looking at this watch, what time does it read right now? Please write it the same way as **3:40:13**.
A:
**3:13:26**
